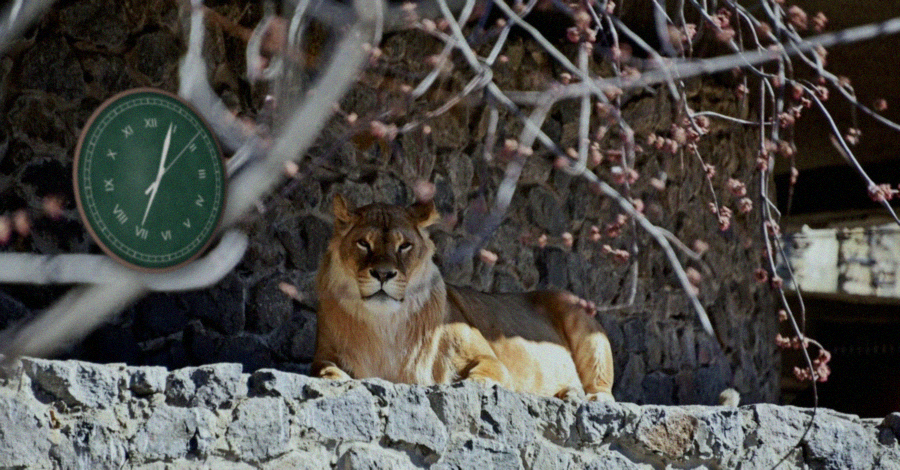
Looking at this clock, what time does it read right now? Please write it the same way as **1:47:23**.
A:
**7:04:09**
